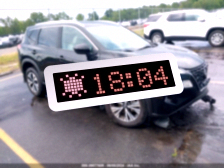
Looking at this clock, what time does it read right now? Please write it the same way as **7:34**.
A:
**18:04**
